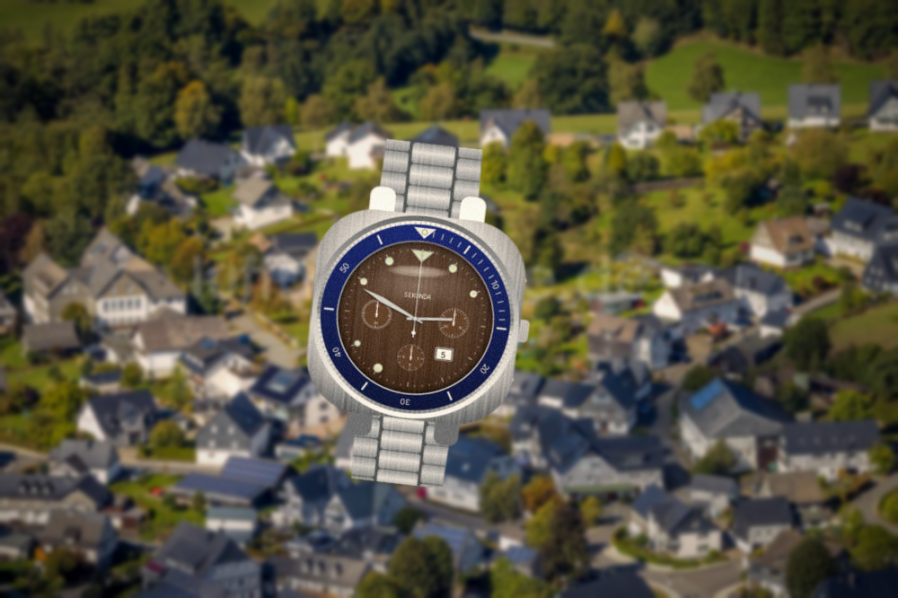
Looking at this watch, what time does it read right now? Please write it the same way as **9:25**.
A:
**2:49**
